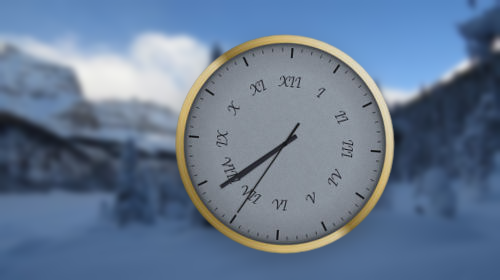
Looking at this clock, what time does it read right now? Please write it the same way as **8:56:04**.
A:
**7:38:35**
